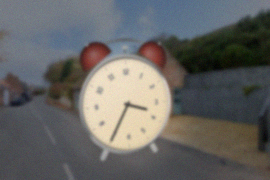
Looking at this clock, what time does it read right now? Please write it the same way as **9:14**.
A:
**3:35**
